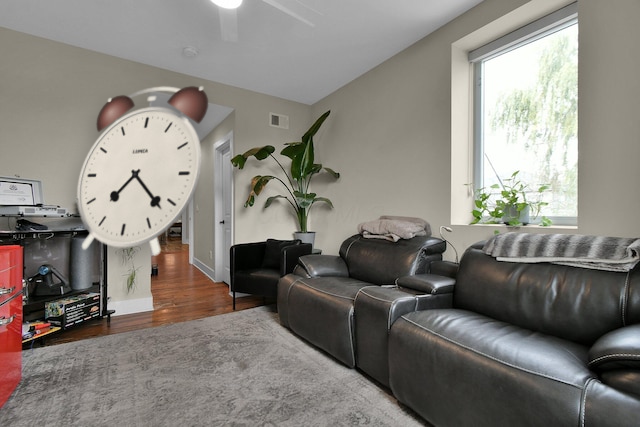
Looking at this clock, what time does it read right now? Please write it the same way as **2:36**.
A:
**7:22**
